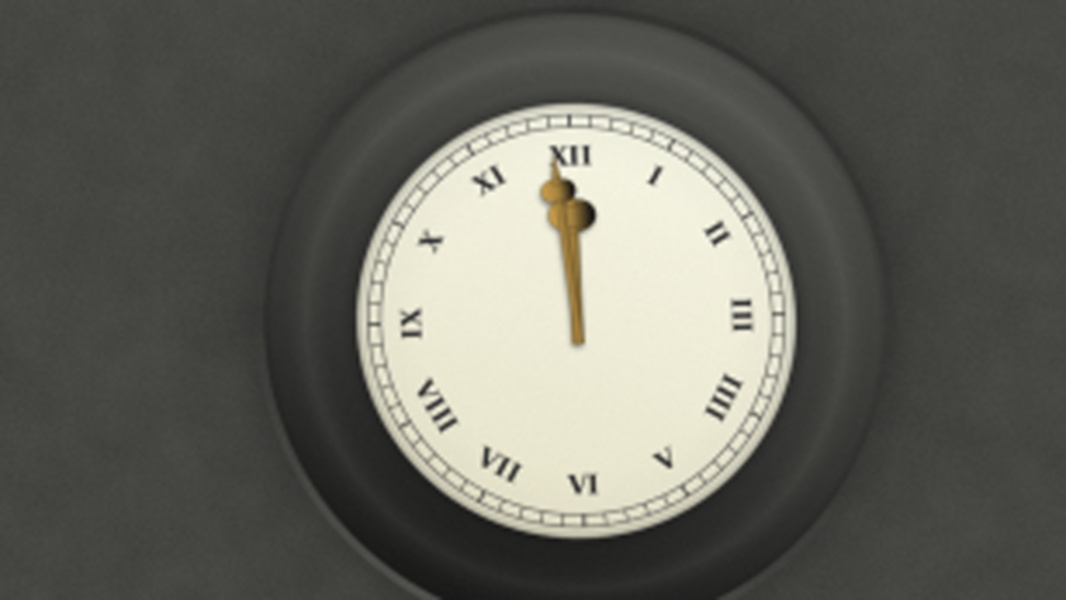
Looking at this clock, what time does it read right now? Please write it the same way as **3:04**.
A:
**11:59**
